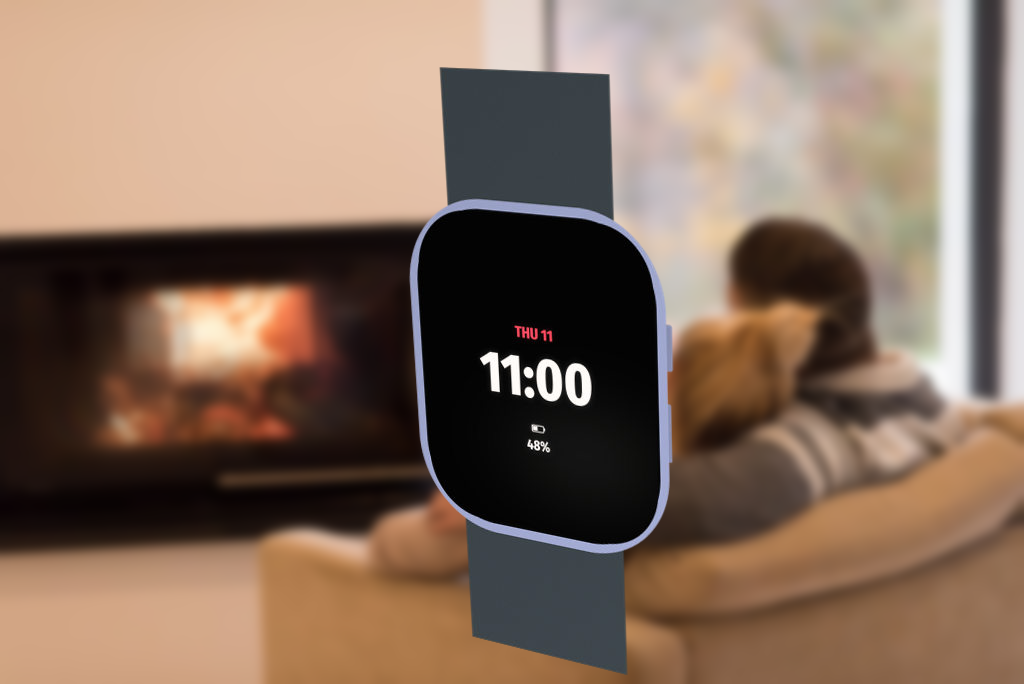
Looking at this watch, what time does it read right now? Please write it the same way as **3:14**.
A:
**11:00**
